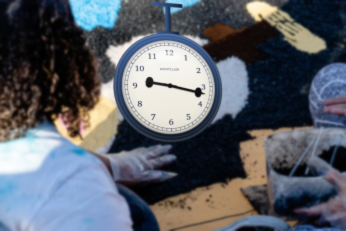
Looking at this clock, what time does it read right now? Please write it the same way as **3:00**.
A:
**9:17**
